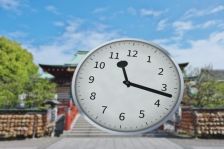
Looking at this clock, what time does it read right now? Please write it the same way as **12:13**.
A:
**11:17**
